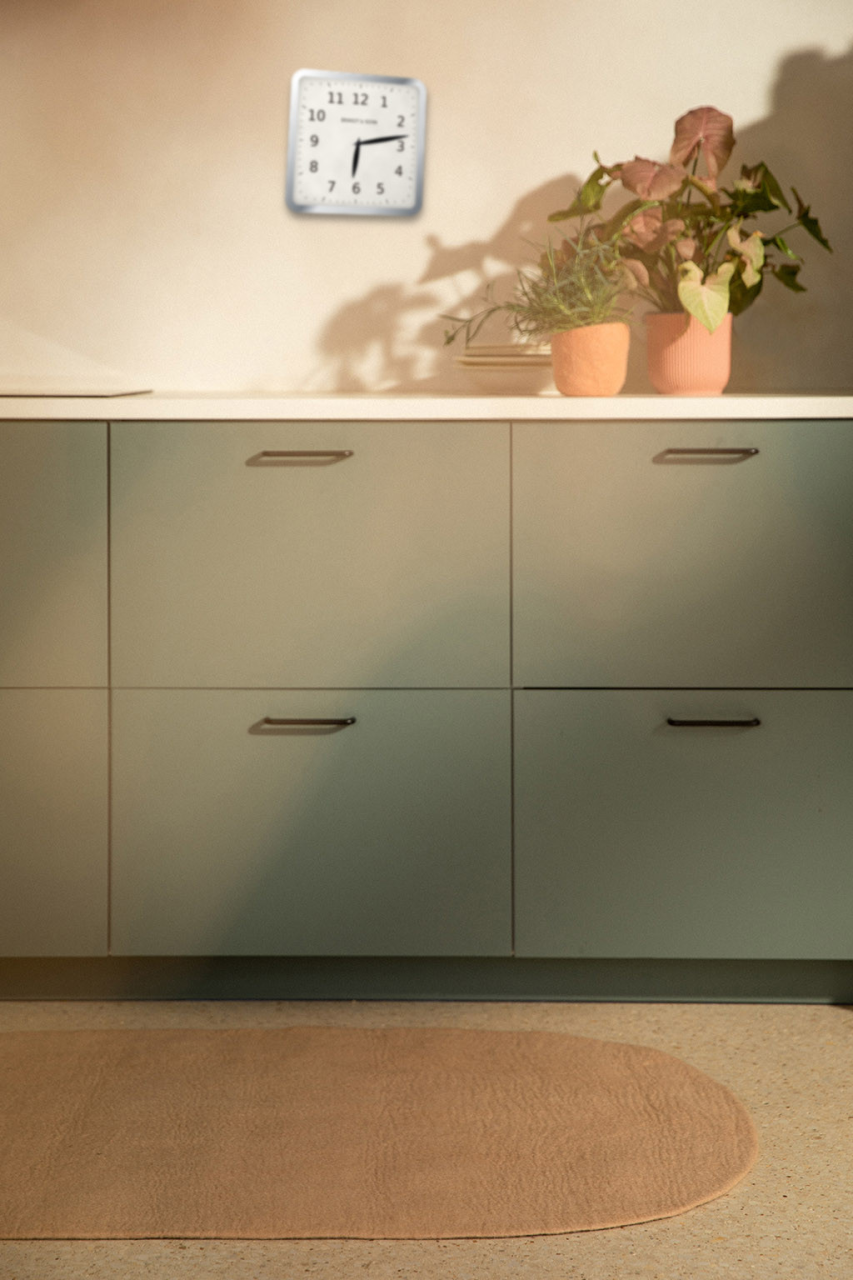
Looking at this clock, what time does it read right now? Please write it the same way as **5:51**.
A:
**6:13**
